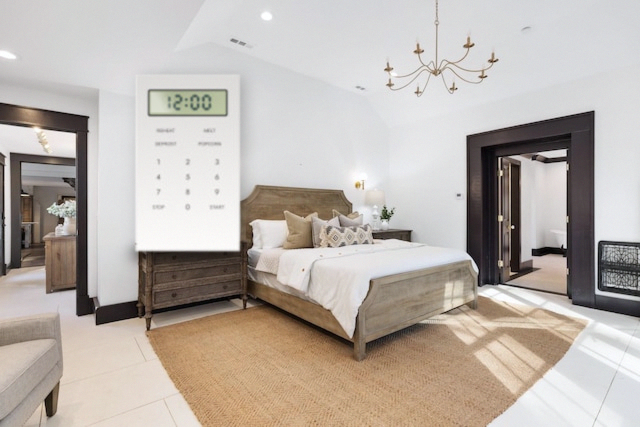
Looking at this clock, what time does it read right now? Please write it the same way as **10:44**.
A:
**12:00**
